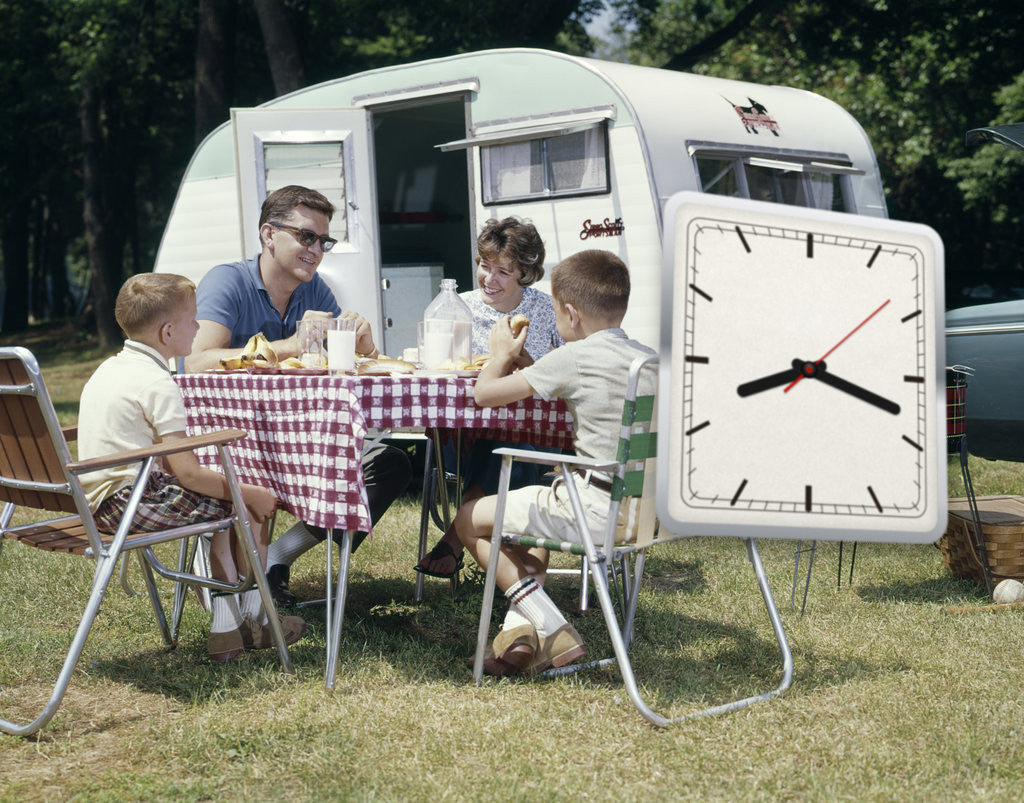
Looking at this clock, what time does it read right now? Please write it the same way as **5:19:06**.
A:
**8:18:08**
